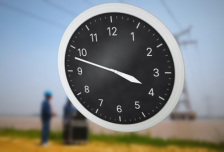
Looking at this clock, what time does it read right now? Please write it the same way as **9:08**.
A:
**3:48**
